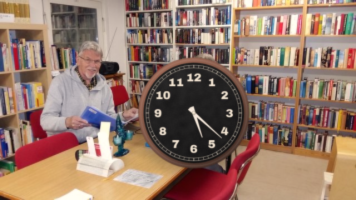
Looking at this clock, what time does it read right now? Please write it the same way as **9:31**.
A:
**5:22**
